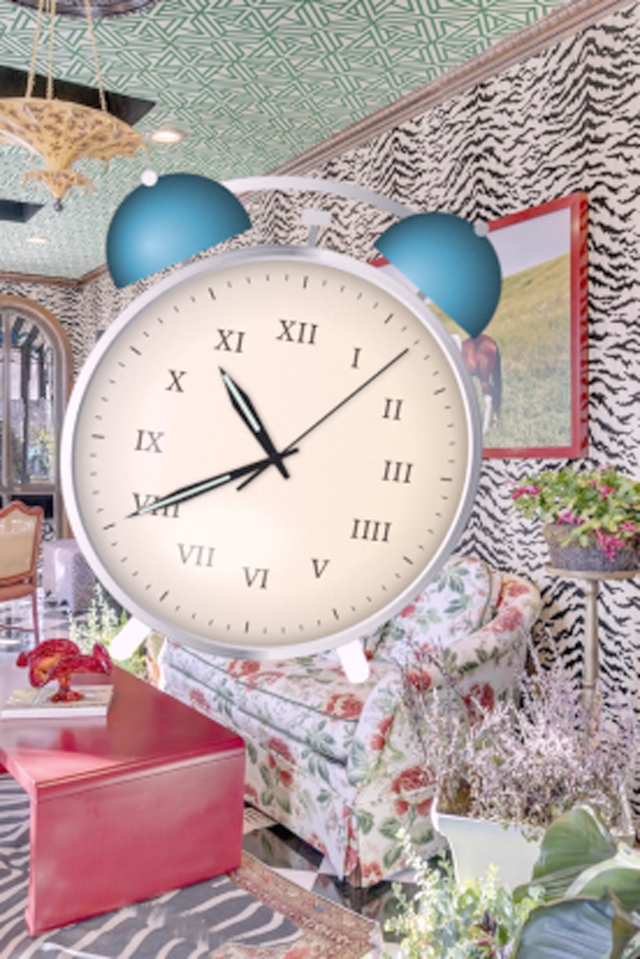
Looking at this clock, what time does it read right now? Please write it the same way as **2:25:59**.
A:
**10:40:07**
